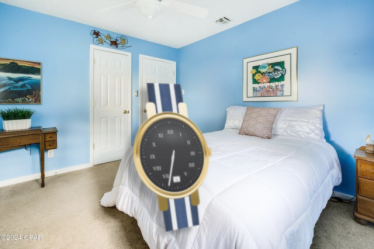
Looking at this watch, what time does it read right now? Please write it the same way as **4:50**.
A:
**6:33**
